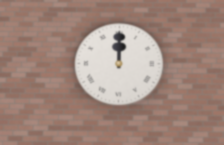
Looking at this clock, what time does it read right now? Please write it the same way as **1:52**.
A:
**12:00**
